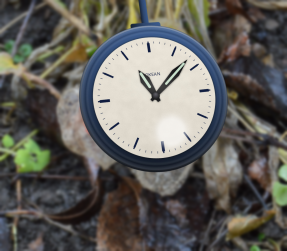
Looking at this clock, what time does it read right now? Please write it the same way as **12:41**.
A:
**11:08**
